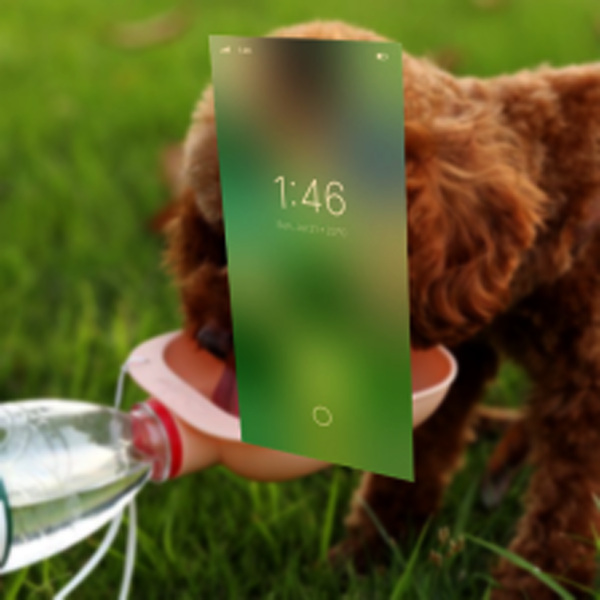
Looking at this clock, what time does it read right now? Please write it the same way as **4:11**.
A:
**1:46**
